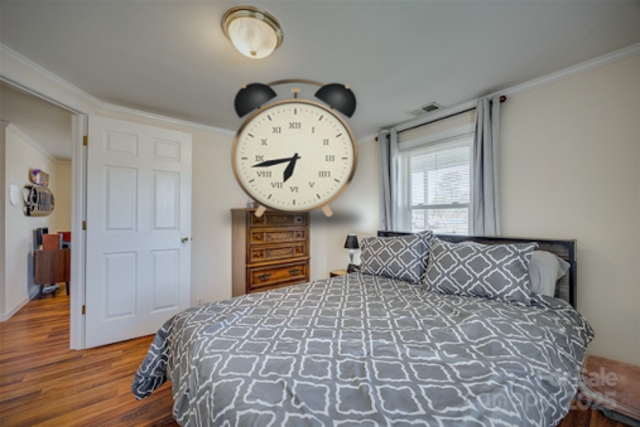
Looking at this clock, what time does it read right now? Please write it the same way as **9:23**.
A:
**6:43**
